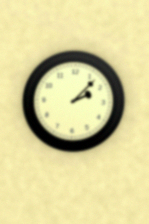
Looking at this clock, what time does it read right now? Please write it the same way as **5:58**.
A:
**2:07**
